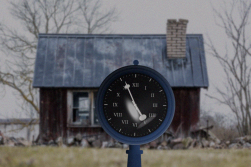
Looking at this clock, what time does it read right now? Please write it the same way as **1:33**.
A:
**4:56**
